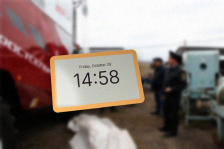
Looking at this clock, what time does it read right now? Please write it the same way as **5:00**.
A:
**14:58**
